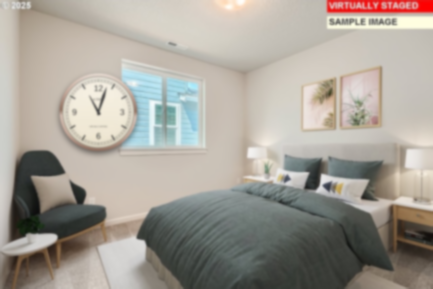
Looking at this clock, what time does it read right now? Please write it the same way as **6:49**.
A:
**11:03**
